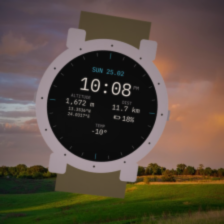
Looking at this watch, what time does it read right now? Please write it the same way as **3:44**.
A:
**10:08**
